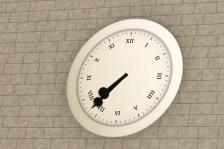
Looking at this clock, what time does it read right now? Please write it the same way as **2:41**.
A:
**7:37**
